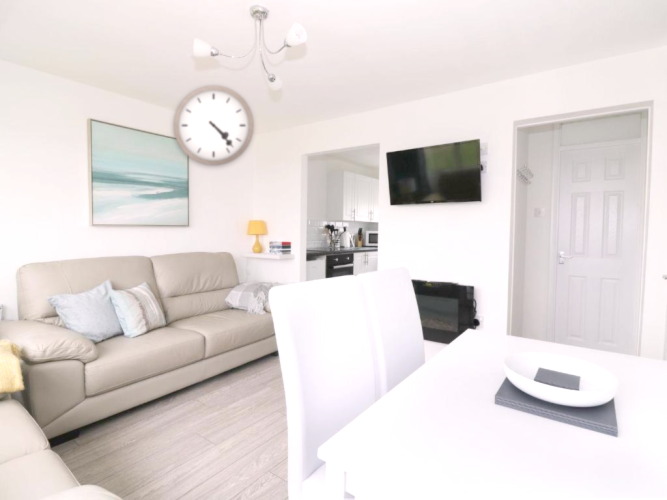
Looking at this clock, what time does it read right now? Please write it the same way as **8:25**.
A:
**4:23**
